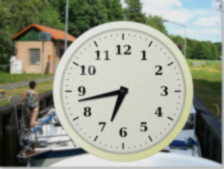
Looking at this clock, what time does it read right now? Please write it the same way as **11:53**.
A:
**6:43**
